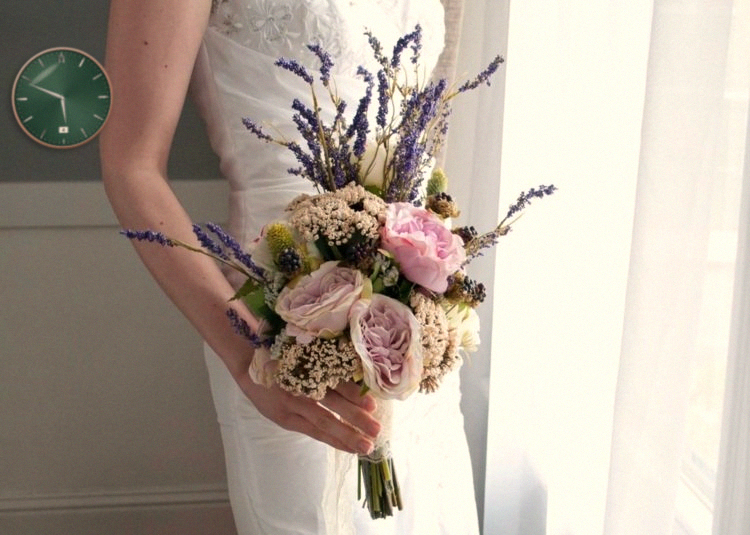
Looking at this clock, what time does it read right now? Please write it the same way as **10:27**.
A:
**5:49**
